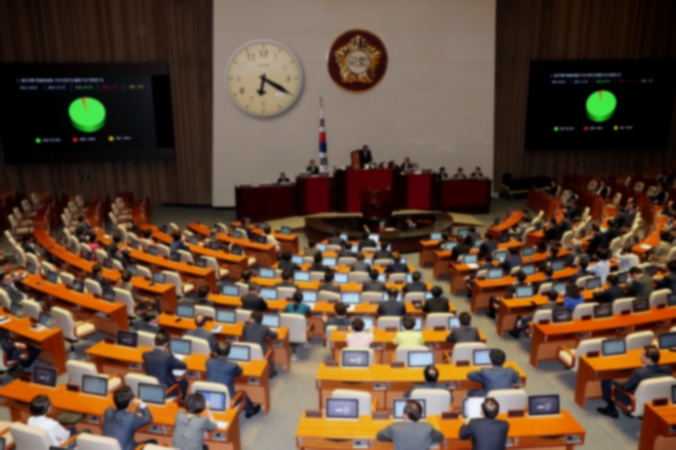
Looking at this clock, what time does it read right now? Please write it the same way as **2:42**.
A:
**6:20**
